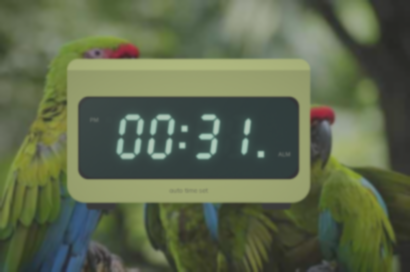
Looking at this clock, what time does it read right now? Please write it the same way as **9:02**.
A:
**0:31**
